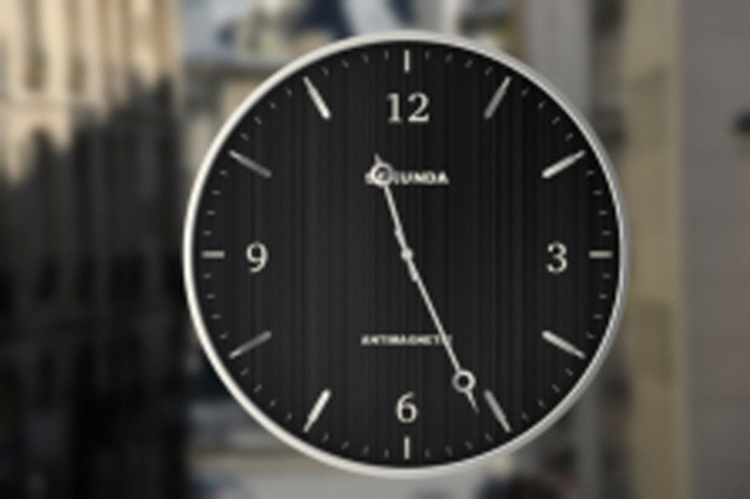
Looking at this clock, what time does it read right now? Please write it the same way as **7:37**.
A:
**11:26**
